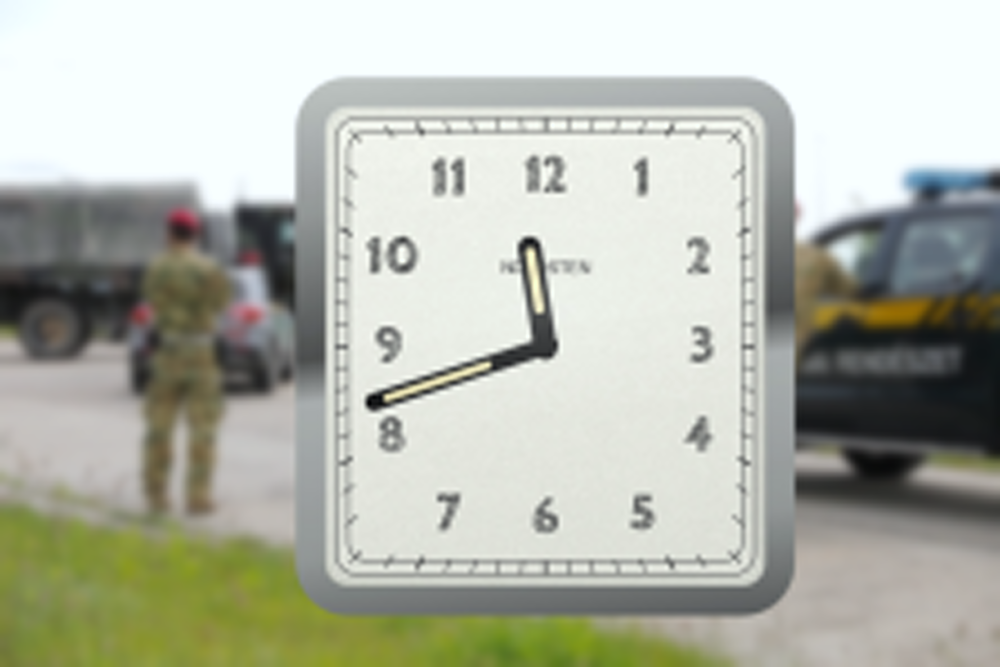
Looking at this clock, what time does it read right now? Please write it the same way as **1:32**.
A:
**11:42**
